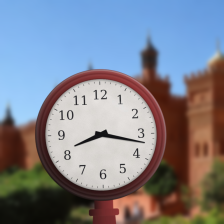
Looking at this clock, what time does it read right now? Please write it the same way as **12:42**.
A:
**8:17**
